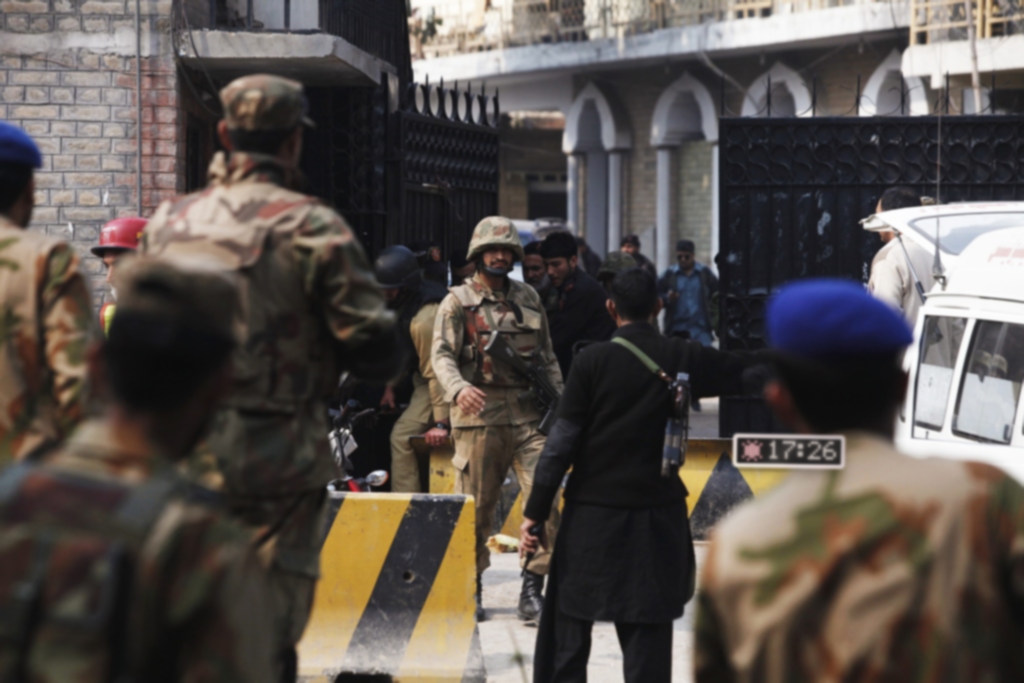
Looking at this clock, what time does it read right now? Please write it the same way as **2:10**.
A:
**17:26**
